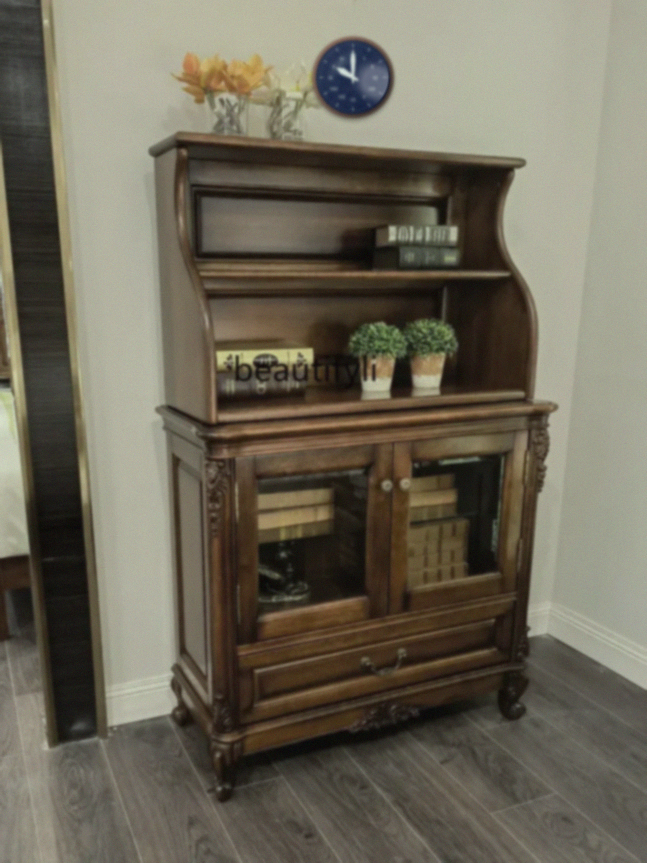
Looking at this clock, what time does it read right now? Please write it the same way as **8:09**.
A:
**10:00**
